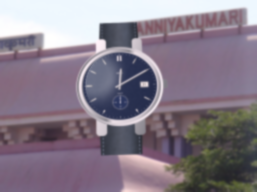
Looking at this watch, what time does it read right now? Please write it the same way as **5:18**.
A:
**12:10**
